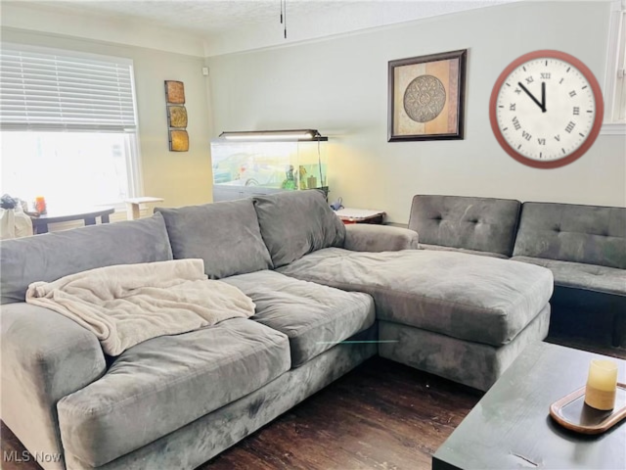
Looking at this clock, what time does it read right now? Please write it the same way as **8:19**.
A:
**11:52**
